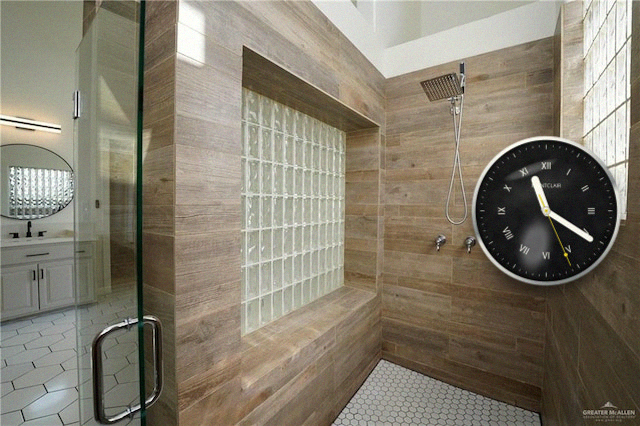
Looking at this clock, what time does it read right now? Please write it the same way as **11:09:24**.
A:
**11:20:26**
